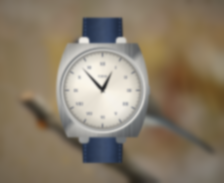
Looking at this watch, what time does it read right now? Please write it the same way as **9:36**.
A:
**12:53**
